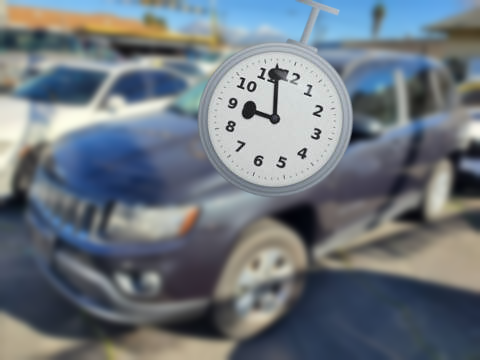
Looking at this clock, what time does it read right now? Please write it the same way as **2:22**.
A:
**8:57**
